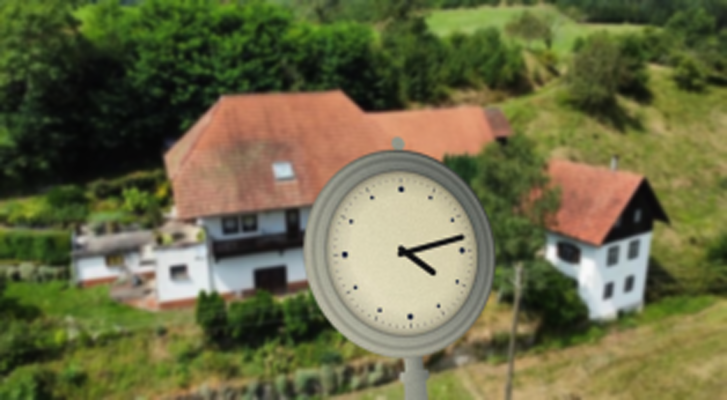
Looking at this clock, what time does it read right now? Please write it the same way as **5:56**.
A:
**4:13**
